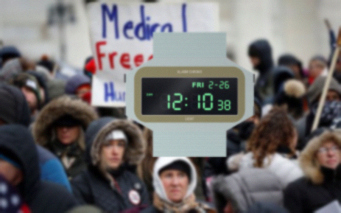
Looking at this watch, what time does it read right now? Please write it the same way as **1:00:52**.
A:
**12:10:38**
